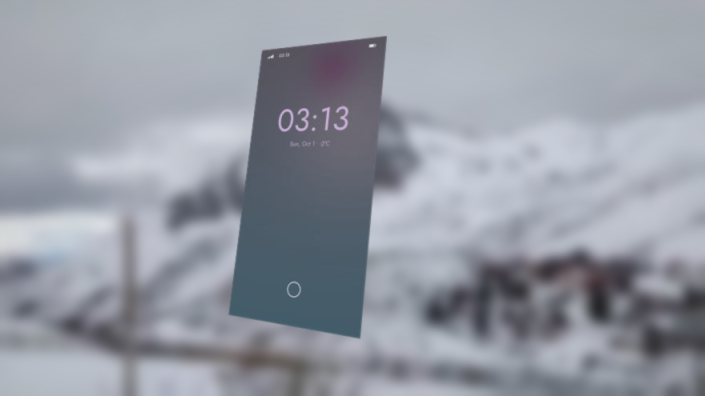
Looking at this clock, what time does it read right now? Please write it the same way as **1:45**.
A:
**3:13**
